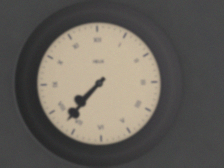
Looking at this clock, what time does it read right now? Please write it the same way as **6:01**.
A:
**7:37**
